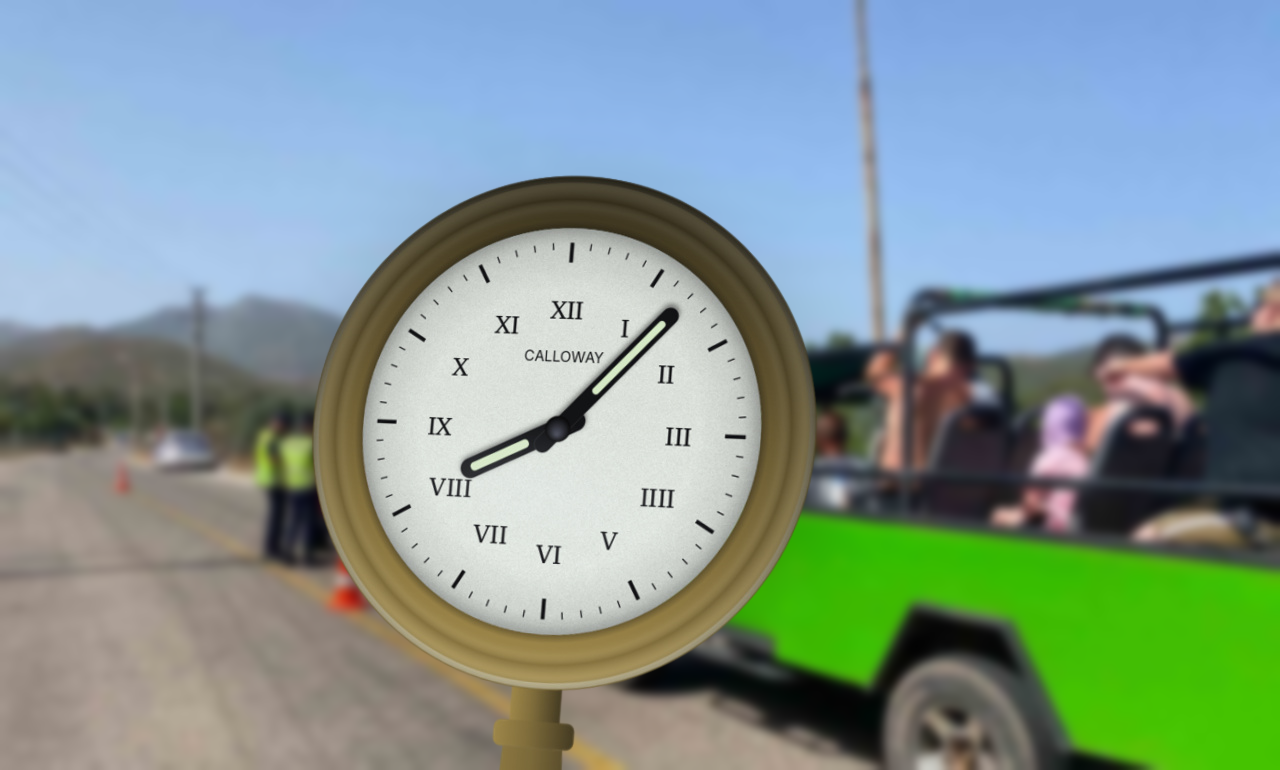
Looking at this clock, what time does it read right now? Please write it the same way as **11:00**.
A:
**8:07**
